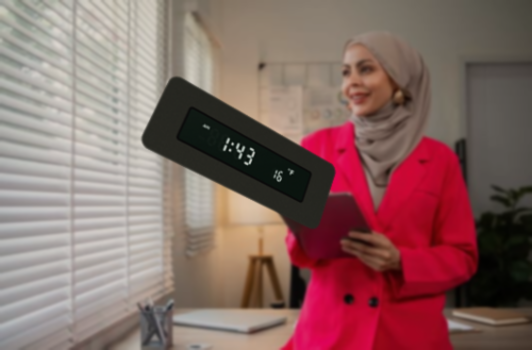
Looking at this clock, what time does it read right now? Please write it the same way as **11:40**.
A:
**1:43**
